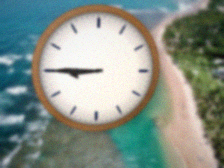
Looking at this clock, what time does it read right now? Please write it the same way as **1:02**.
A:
**8:45**
